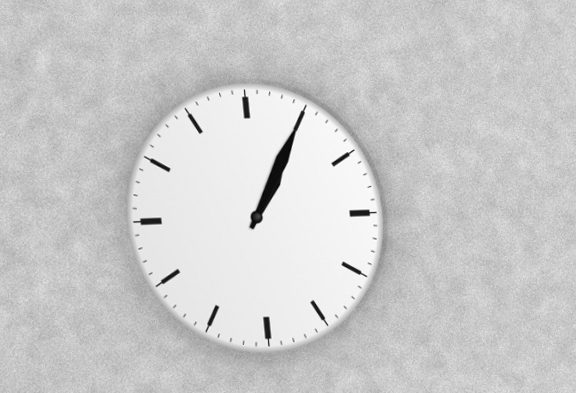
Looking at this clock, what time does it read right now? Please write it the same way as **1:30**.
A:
**1:05**
